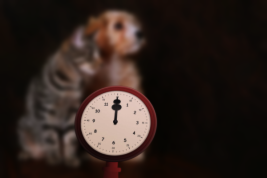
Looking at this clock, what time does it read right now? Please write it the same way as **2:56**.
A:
**12:00**
